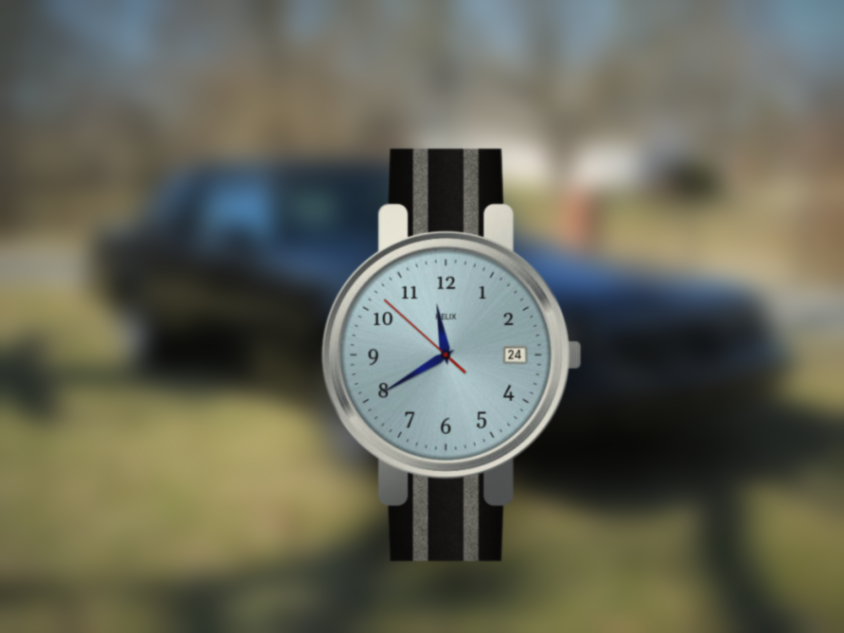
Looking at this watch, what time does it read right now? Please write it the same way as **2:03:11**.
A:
**11:39:52**
